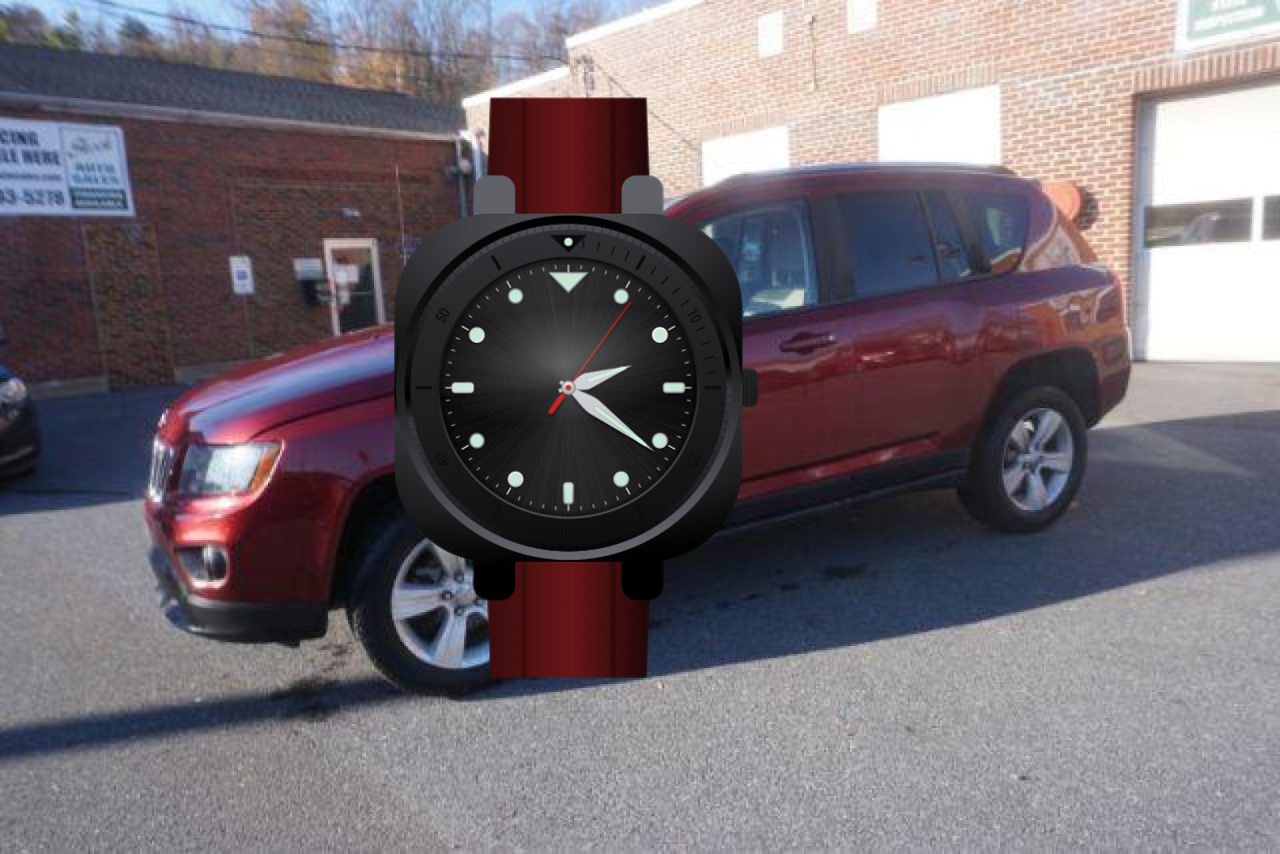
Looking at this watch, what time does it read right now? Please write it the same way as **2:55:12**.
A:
**2:21:06**
